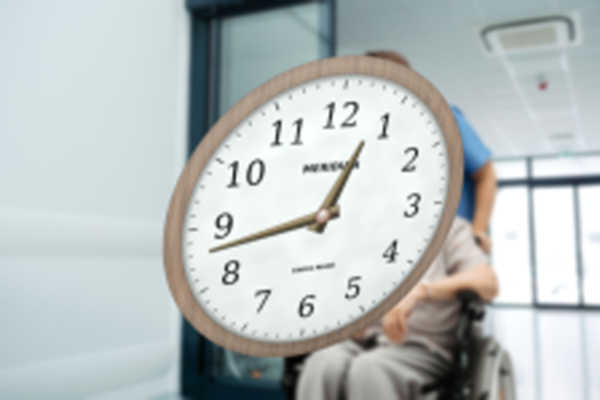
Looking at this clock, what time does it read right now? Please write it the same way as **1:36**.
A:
**12:43**
